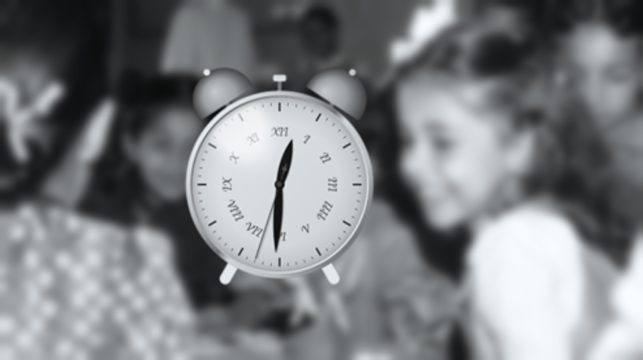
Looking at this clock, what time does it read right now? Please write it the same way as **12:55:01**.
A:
**12:30:33**
